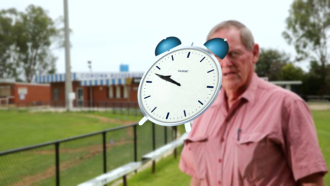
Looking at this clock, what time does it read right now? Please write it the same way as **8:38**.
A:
**9:48**
